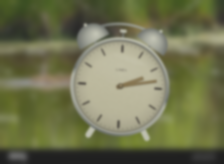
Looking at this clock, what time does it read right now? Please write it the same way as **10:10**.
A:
**2:13**
